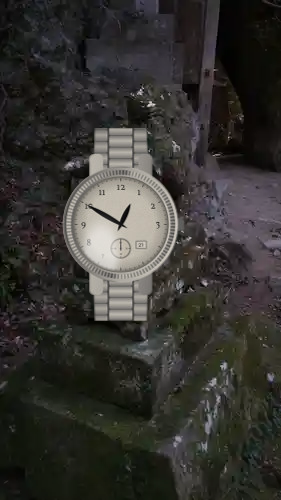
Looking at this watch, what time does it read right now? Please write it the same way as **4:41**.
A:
**12:50**
